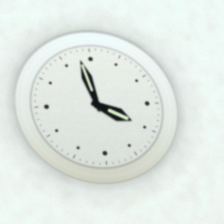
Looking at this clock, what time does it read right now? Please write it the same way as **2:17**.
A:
**3:58**
